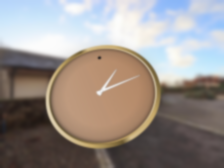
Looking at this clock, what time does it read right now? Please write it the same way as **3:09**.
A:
**1:12**
